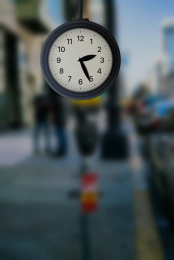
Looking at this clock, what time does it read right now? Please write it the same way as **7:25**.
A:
**2:26**
